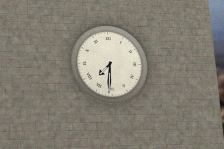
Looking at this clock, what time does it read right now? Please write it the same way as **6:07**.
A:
**7:31**
